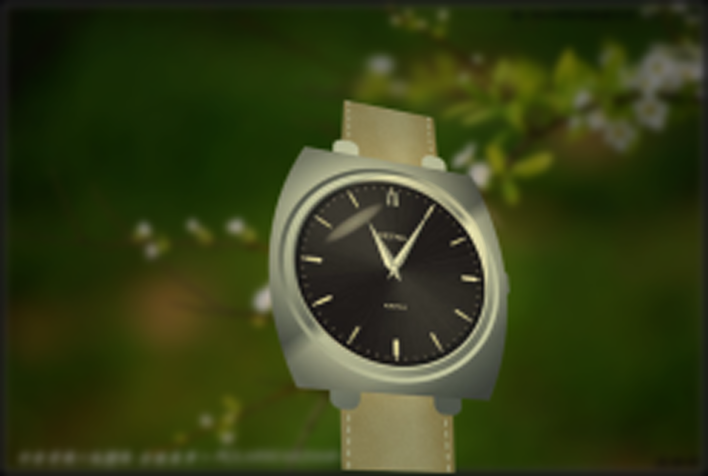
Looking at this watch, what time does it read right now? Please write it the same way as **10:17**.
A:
**11:05**
